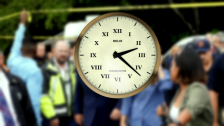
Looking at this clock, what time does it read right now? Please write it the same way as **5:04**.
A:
**2:22**
